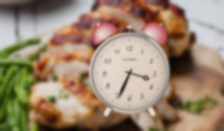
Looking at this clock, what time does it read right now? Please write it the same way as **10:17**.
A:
**3:34**
